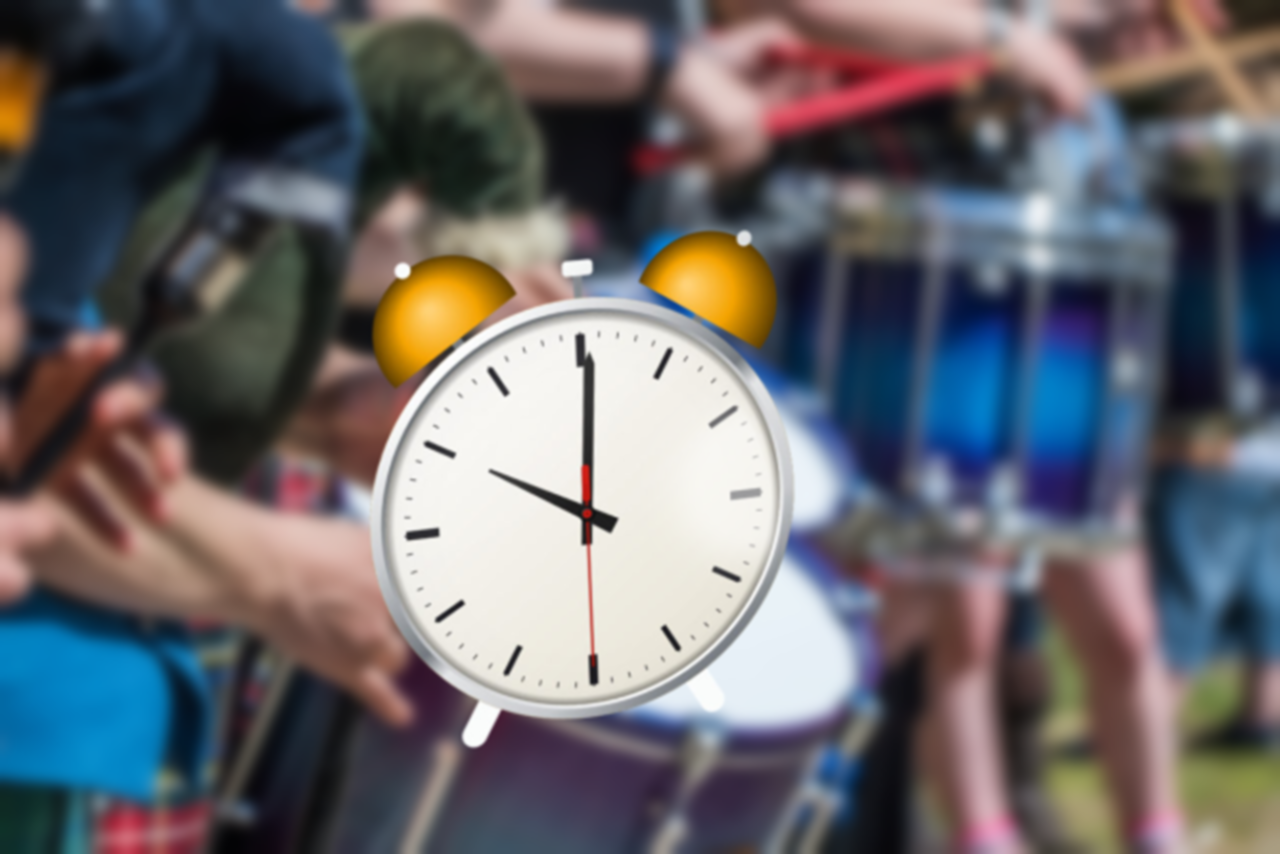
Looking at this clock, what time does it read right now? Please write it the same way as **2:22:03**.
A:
**10:00:30**
